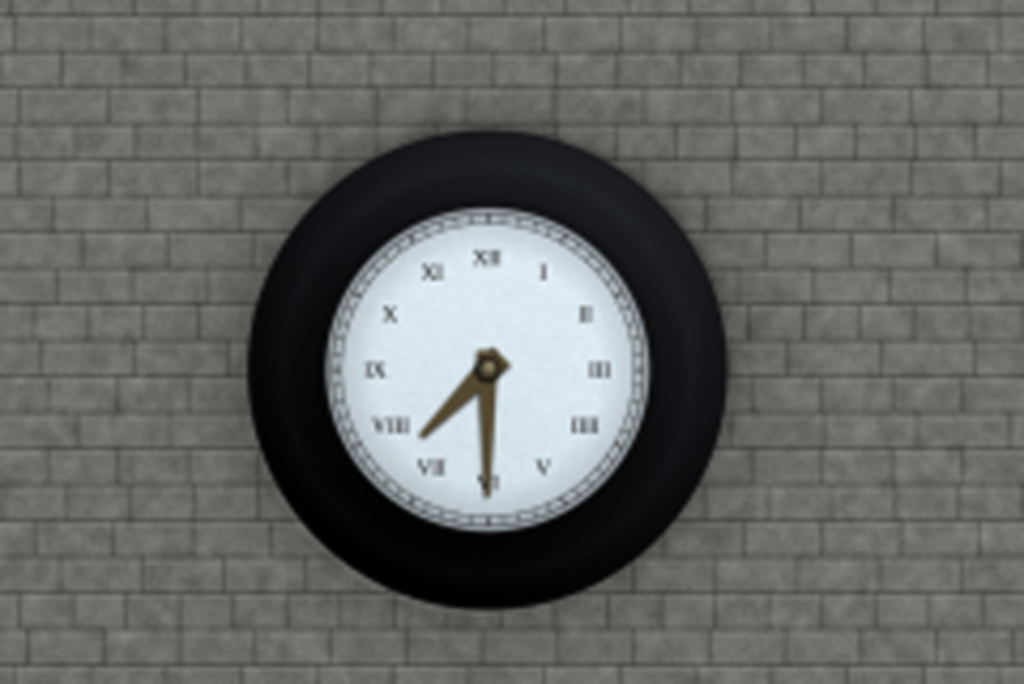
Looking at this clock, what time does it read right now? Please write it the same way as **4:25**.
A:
**7:30**
